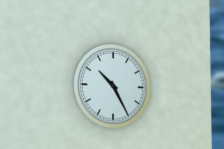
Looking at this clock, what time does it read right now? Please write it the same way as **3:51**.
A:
**10:25**
